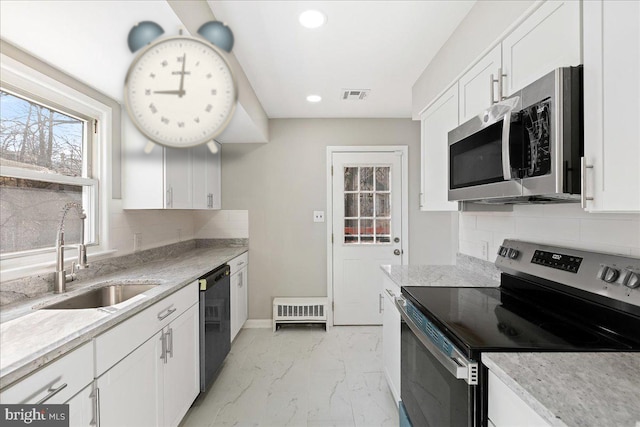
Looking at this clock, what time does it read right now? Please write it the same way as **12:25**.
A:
**9:01**
